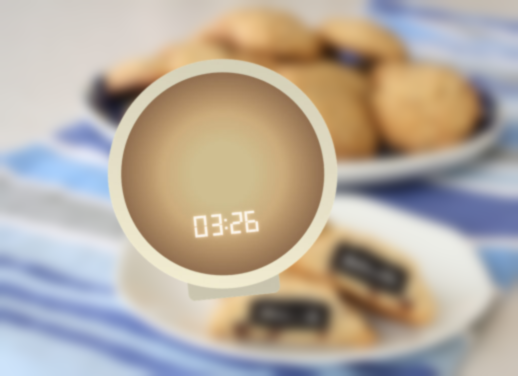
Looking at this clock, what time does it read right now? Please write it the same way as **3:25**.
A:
**3:26**
